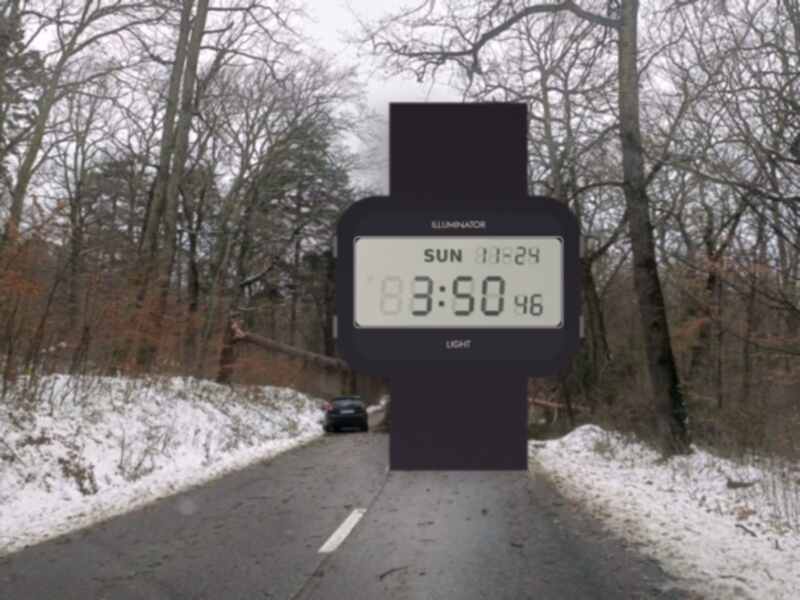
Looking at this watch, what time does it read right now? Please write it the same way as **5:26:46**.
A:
**3:50:46**
